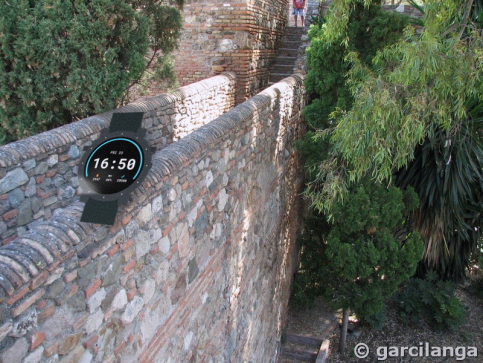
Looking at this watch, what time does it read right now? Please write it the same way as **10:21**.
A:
**16:50**
